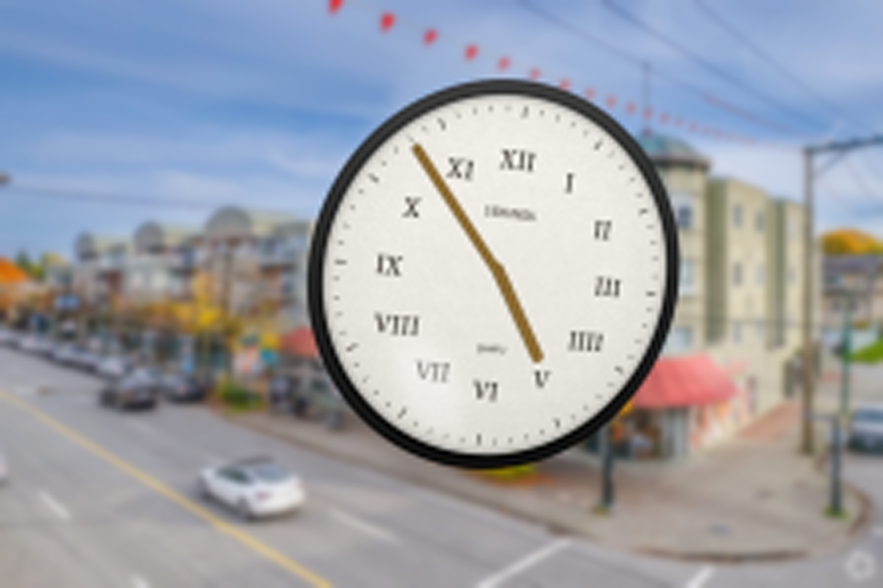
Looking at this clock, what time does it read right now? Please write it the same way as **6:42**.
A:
**4:53**
